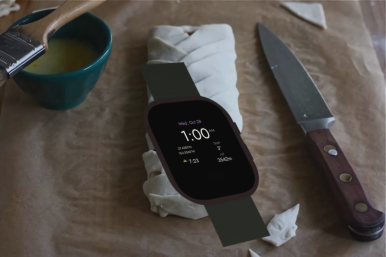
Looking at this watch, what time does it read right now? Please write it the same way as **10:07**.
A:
**1:00**
